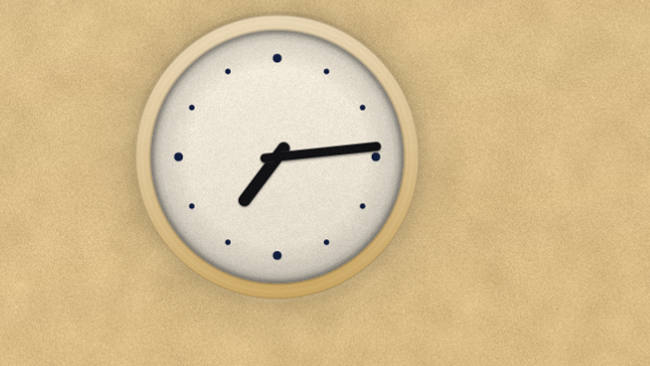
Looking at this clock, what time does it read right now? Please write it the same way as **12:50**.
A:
**7:14**
